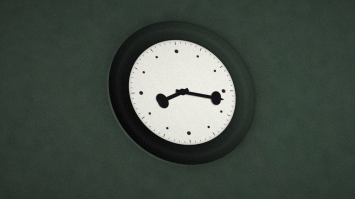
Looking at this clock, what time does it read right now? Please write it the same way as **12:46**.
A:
**8:17**
